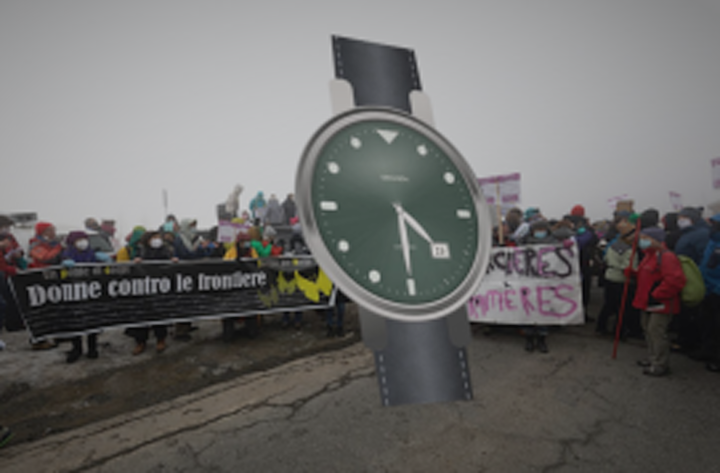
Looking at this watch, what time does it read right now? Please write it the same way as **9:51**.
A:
**4:30**
